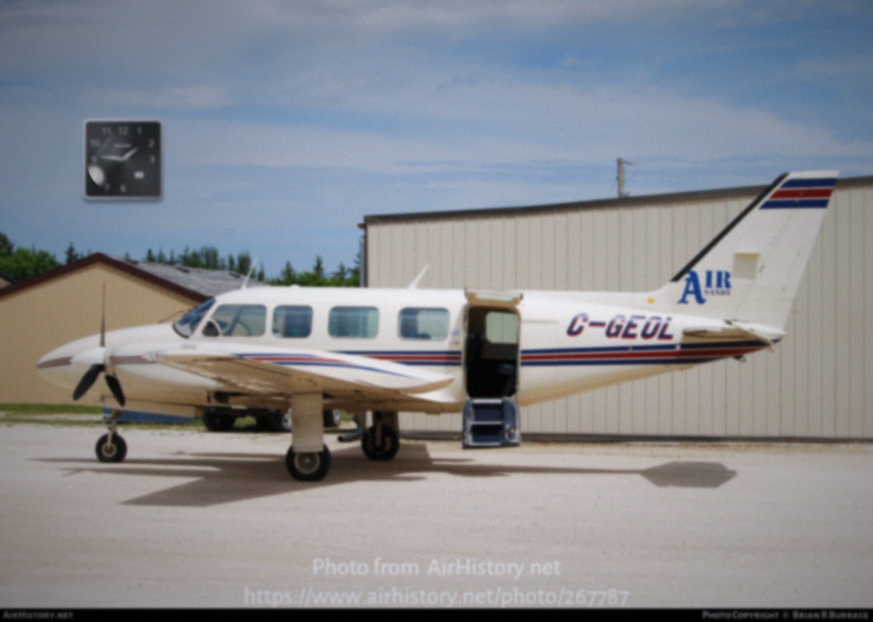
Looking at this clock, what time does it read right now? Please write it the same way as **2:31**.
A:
**1:46**
